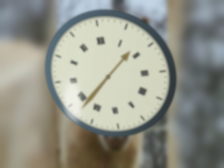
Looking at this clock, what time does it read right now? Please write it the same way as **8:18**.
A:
**1:38**
